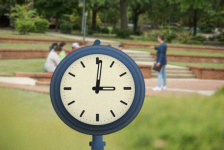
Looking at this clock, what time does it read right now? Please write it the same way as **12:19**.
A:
**3:01**
